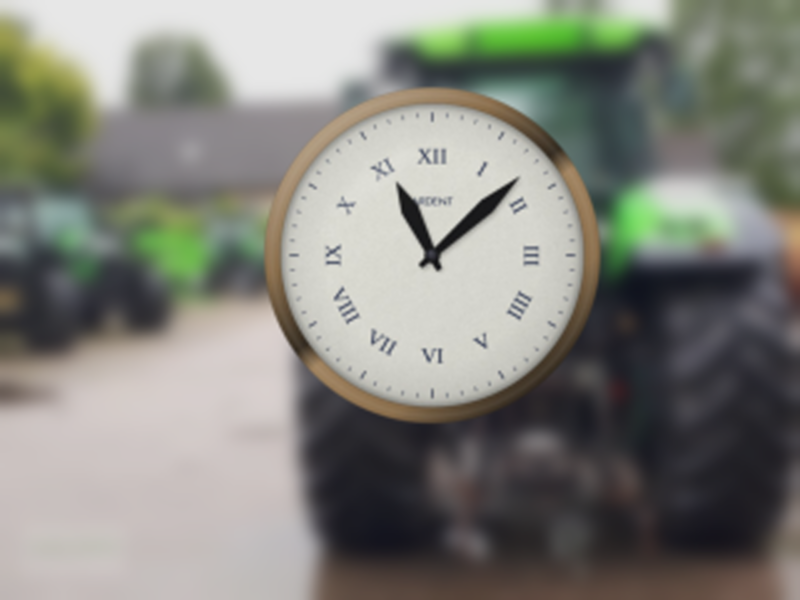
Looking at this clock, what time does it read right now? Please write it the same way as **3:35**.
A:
**11:08**
